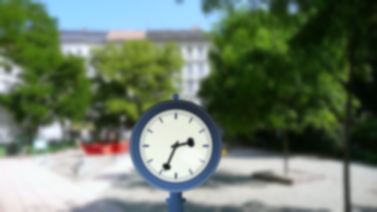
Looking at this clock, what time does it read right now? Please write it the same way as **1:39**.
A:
**2:34**
